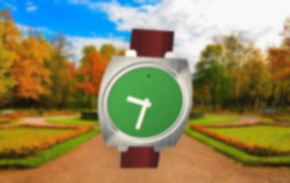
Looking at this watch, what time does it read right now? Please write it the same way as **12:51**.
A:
**9:32**
